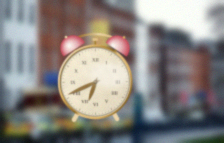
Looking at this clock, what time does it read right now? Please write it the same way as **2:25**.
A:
**6:41**
